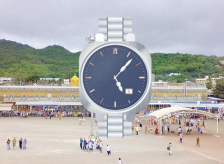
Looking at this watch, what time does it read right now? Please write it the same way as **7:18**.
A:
**5:07**
